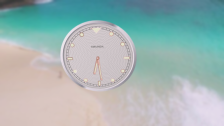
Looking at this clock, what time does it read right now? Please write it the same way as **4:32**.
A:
**6:29**
